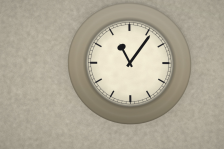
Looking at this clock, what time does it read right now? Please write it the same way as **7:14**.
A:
**11:06**
